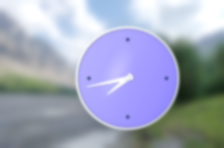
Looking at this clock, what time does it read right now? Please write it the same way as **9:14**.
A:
**7:43**
